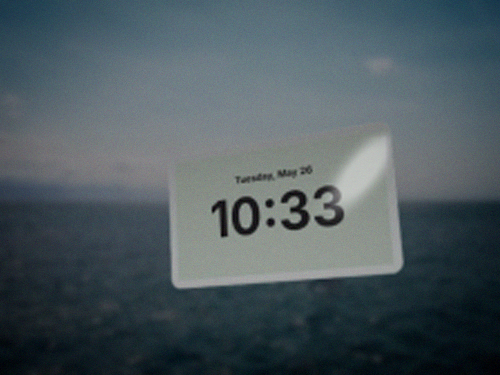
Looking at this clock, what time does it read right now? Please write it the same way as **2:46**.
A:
**10:33**
